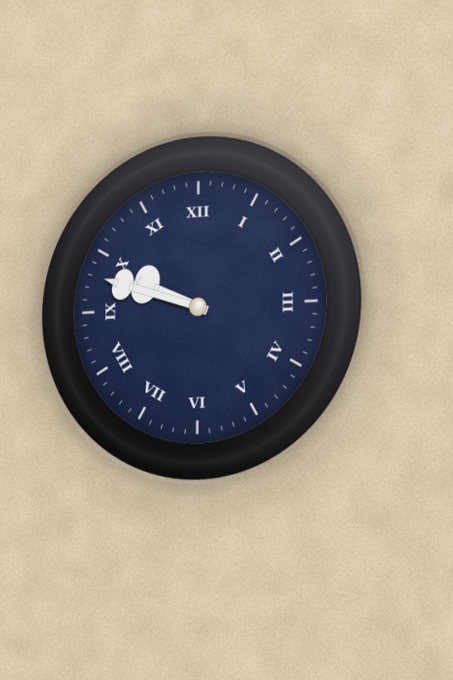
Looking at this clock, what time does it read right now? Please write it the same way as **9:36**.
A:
**9:48**
